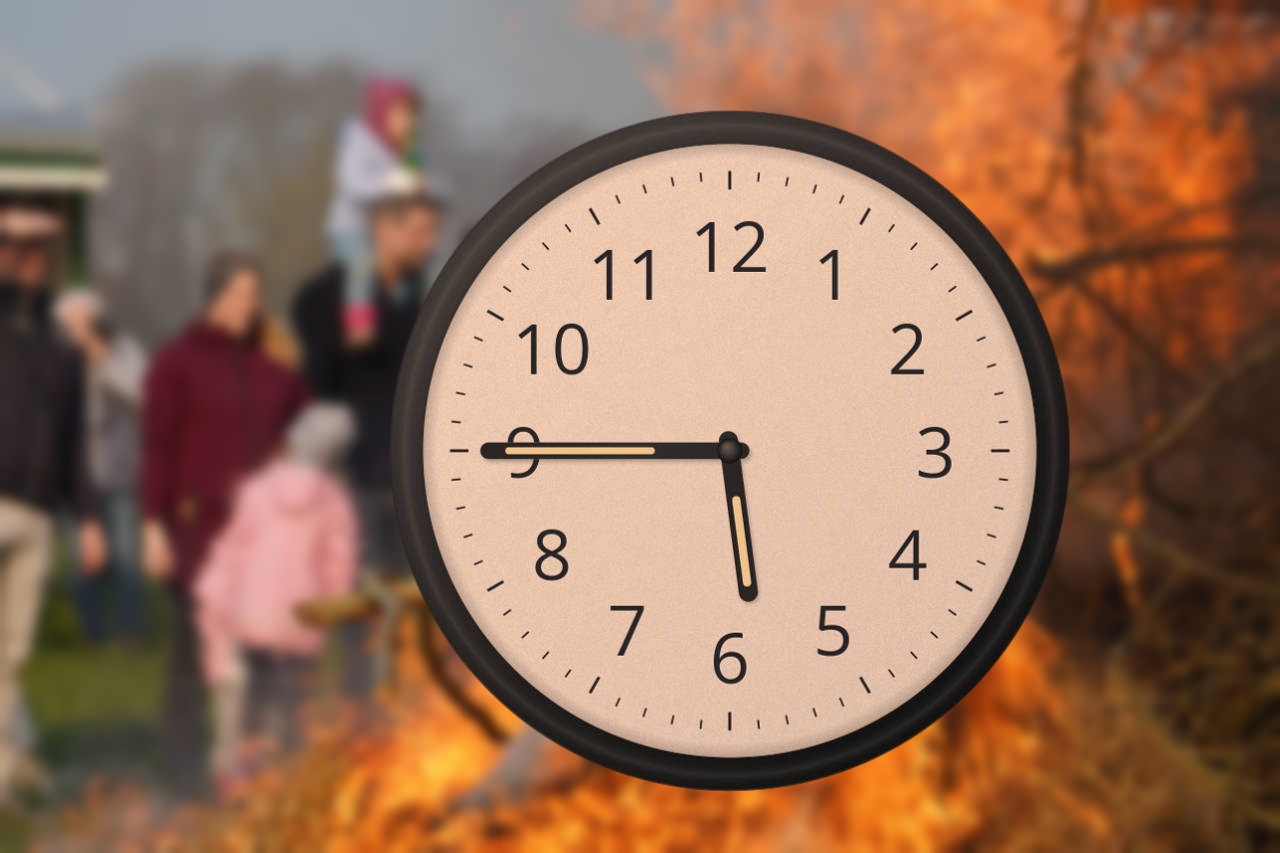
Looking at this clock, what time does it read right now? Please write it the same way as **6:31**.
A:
**5:45**
